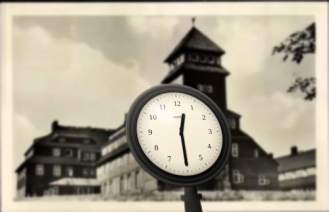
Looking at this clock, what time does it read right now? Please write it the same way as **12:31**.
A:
**12:30**
